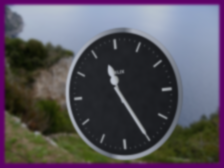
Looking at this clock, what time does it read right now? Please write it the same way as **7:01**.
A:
**11:25**
